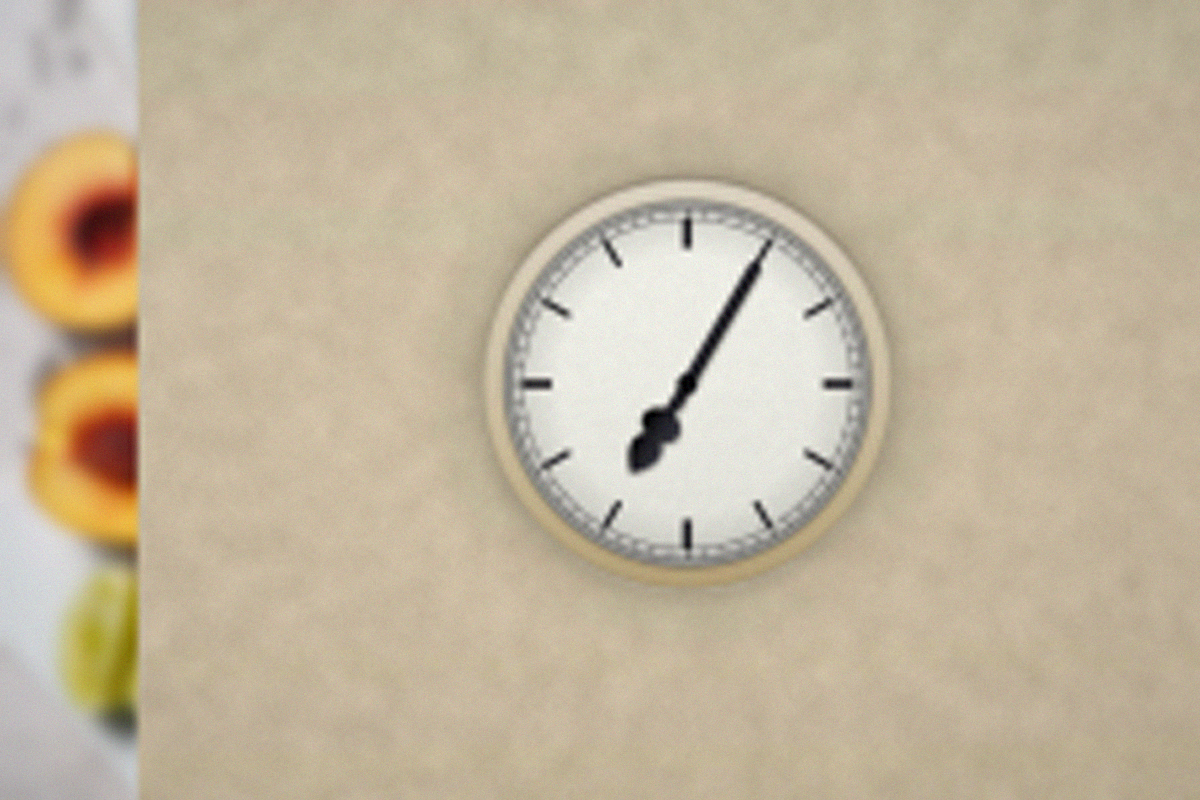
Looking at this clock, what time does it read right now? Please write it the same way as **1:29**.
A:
**7:05**
